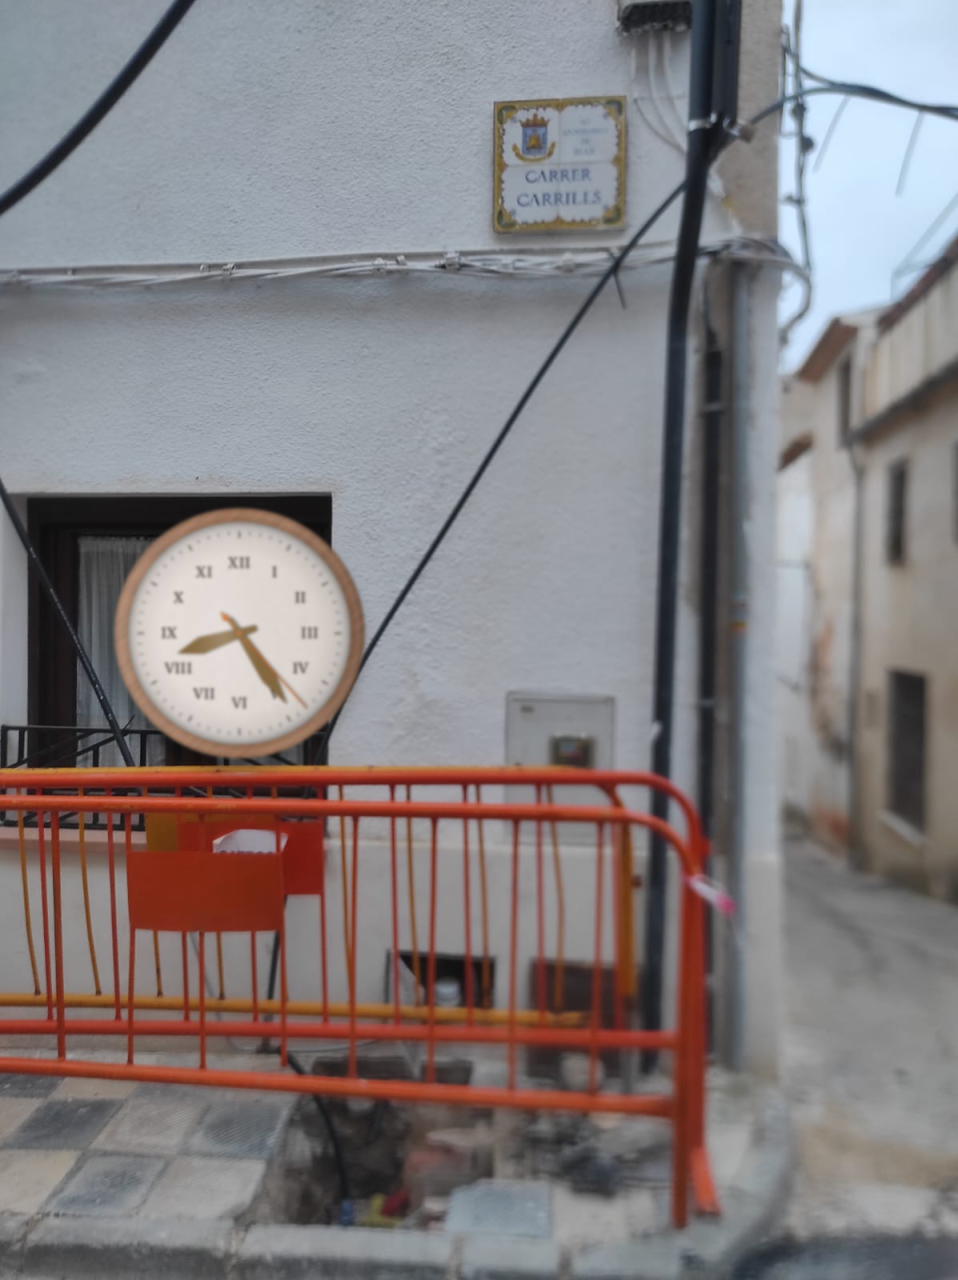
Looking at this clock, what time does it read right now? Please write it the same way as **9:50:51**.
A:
**8:24:23**
